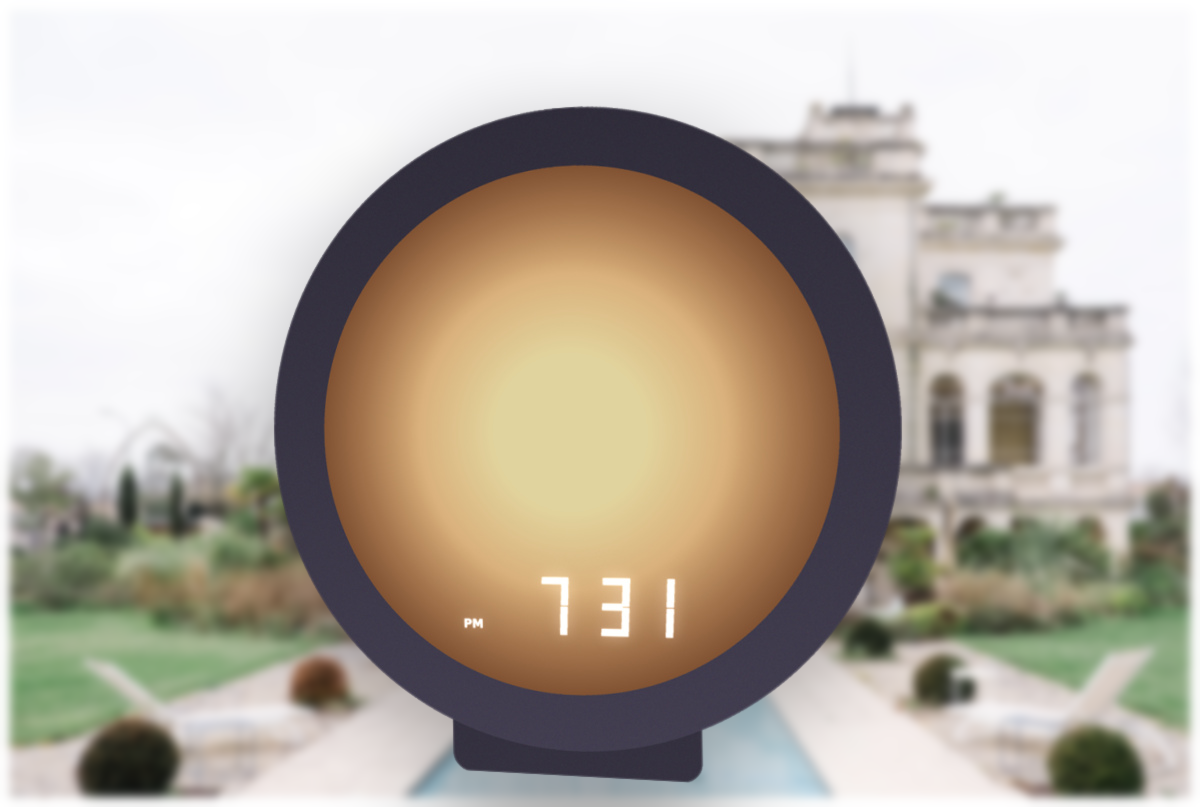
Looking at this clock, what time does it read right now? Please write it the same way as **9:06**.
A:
**7:31**
